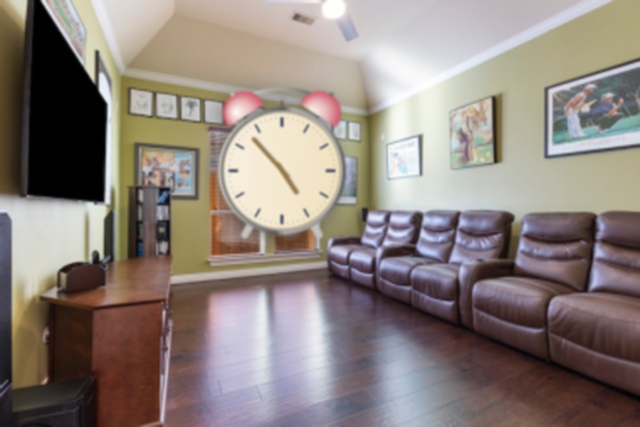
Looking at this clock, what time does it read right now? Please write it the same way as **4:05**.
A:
**4:53**
